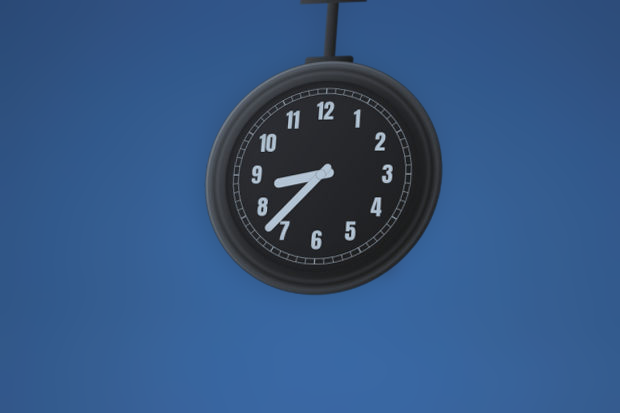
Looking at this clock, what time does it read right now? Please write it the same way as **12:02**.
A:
**8:37**
